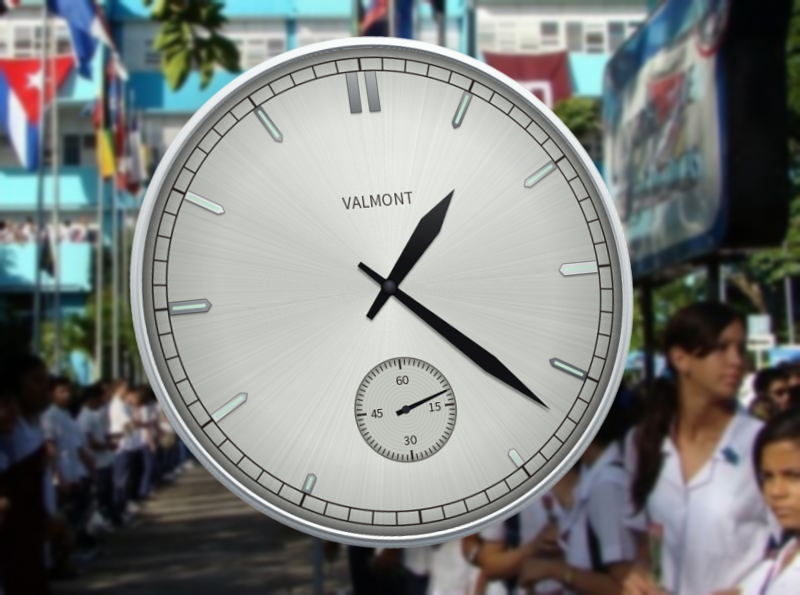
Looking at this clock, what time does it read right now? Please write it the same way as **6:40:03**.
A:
**1:22:12**
